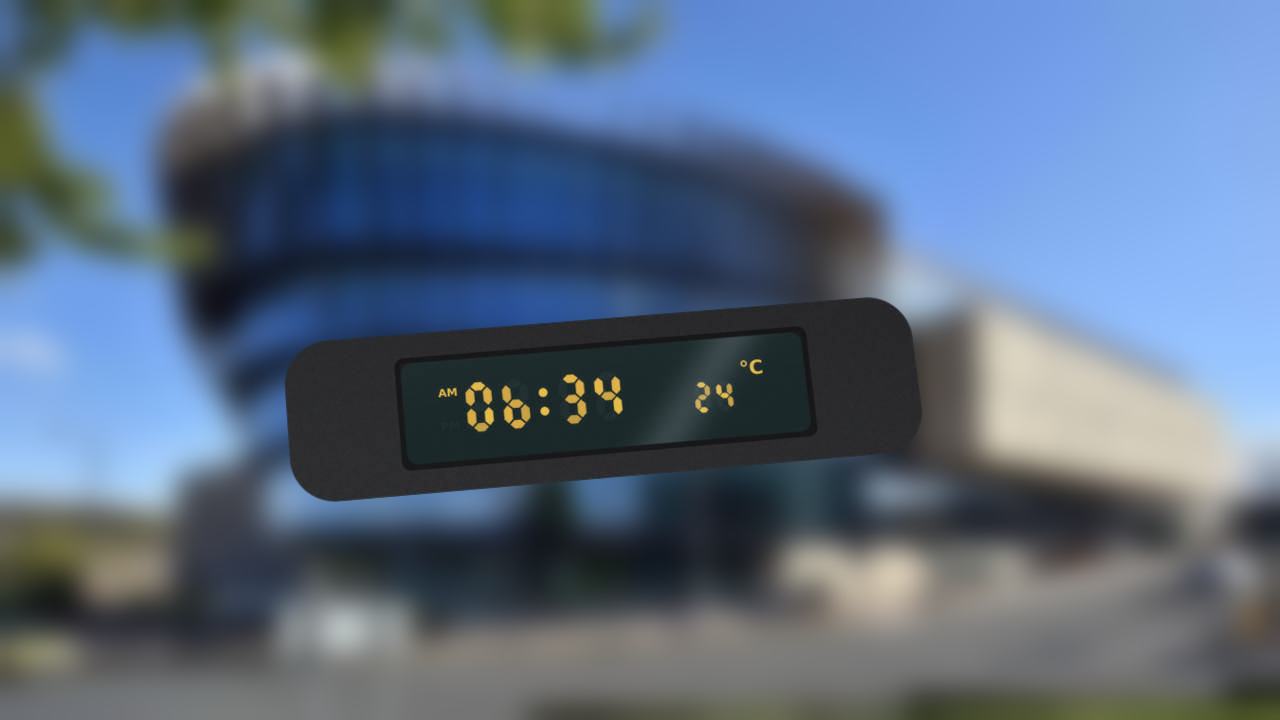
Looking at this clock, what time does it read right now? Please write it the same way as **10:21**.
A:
**6:34**
